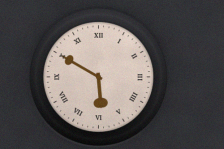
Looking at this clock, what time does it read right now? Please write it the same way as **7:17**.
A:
**5:50**
